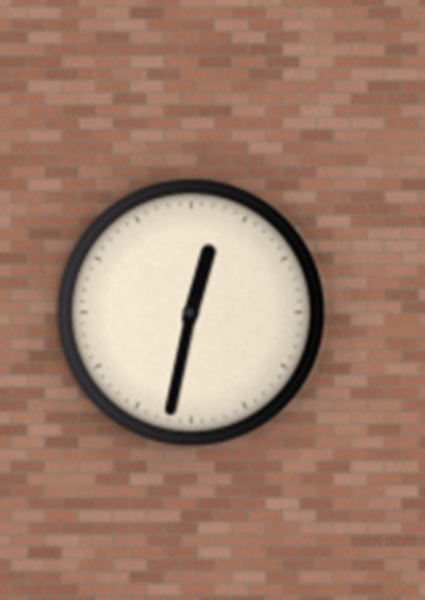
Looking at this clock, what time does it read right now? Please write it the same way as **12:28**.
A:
**12:32**
